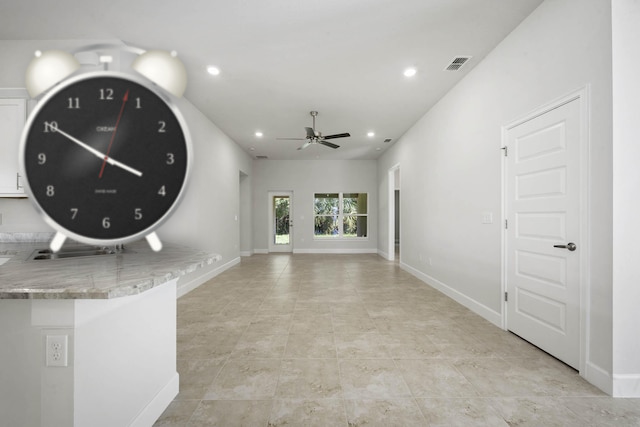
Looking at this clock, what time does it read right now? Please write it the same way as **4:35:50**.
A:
**3:50:03**
